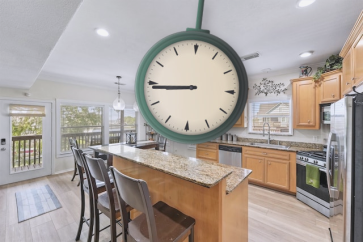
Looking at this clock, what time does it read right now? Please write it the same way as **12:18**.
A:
**8:44**
